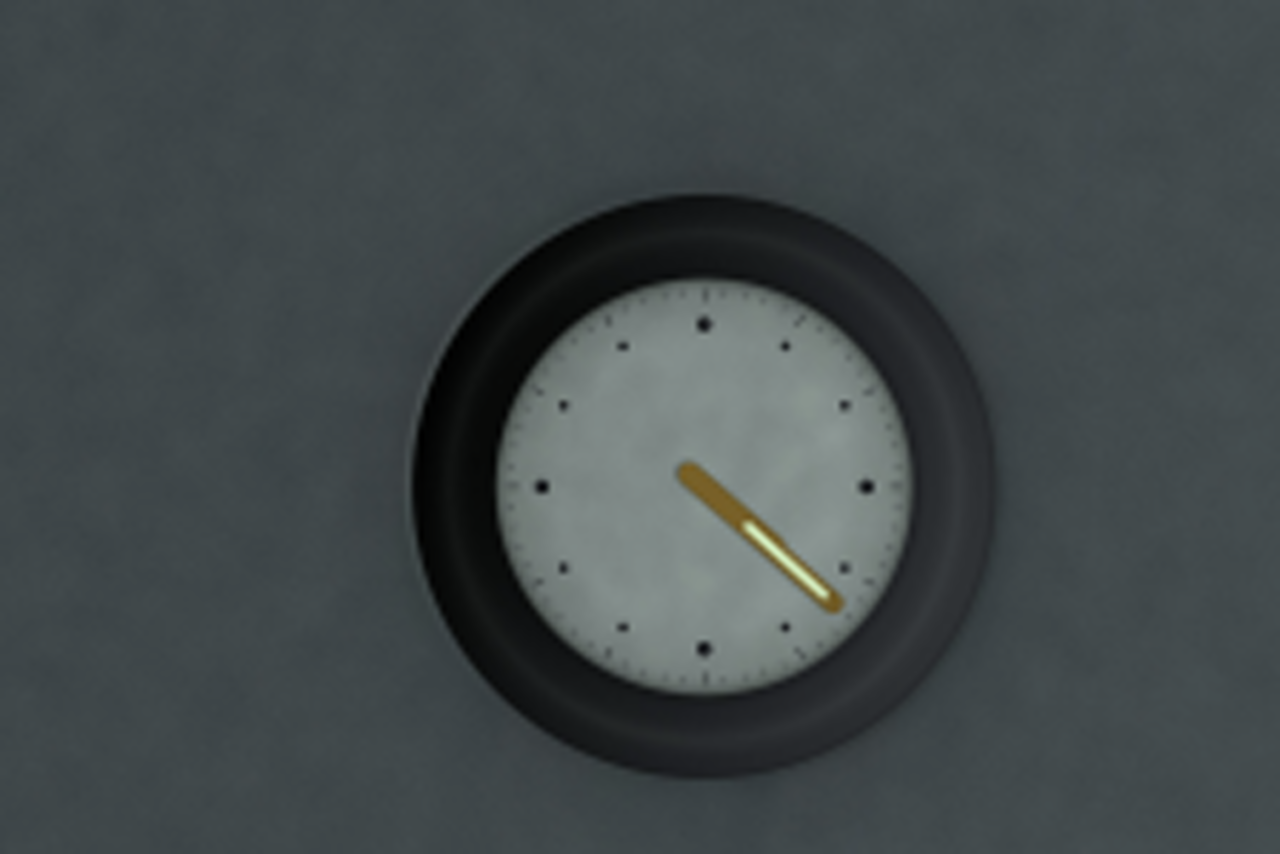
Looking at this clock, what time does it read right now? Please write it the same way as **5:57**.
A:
**4:22**
